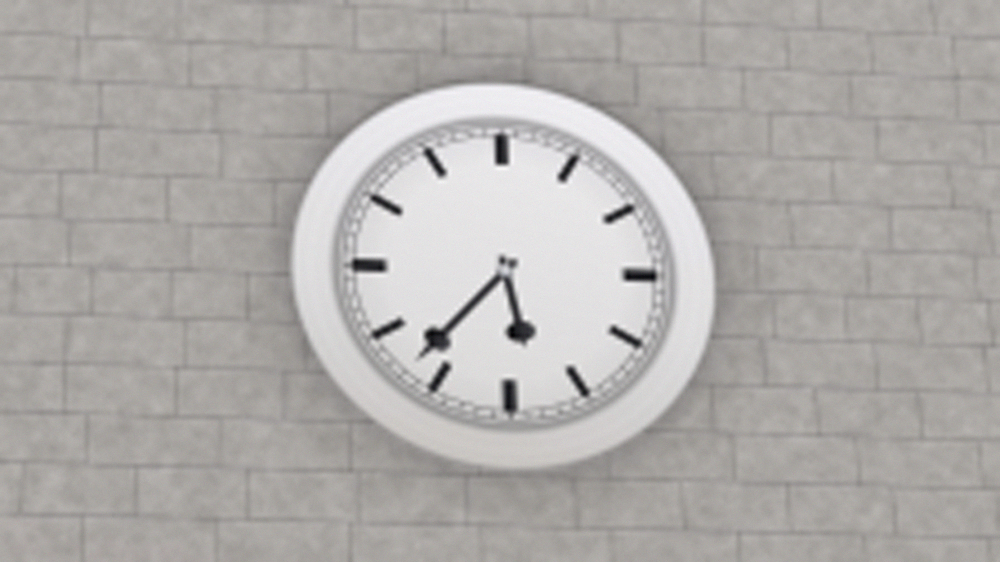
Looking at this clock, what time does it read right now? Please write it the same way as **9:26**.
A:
**5:37**
